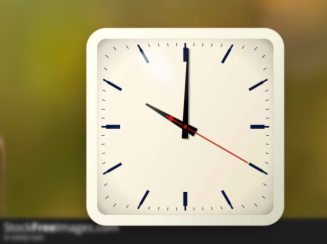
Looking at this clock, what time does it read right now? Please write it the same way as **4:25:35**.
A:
**10:00:20**
